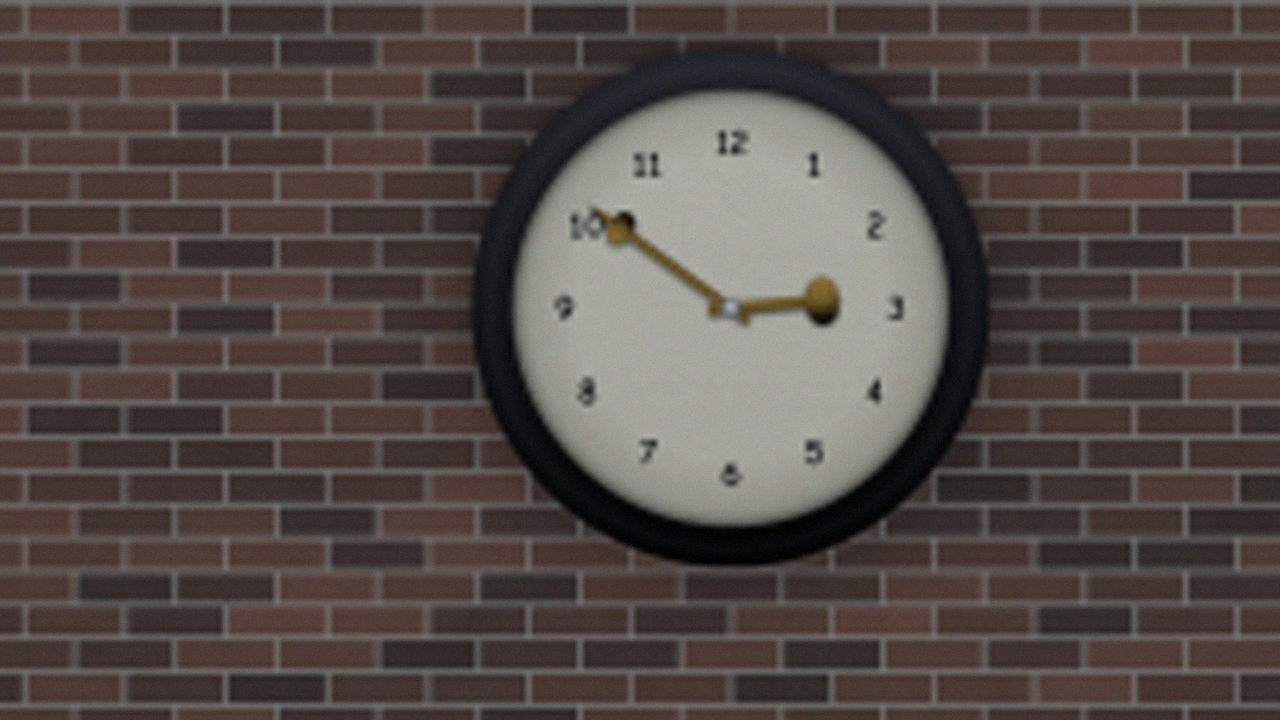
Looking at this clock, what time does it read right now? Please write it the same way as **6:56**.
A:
**2:51**
